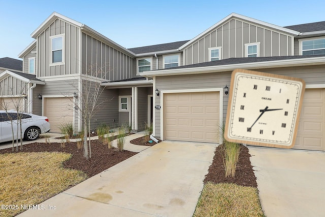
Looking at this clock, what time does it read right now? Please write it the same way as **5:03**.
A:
**2:35**
